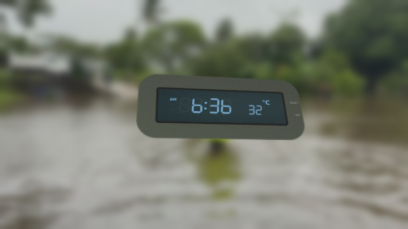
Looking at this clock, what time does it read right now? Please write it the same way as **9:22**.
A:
**6:36**
